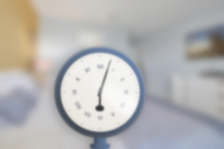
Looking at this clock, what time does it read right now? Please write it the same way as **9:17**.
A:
**6:03**
